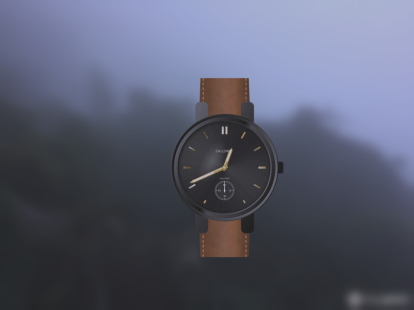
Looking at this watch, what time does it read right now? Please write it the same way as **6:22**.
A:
**12:41**
